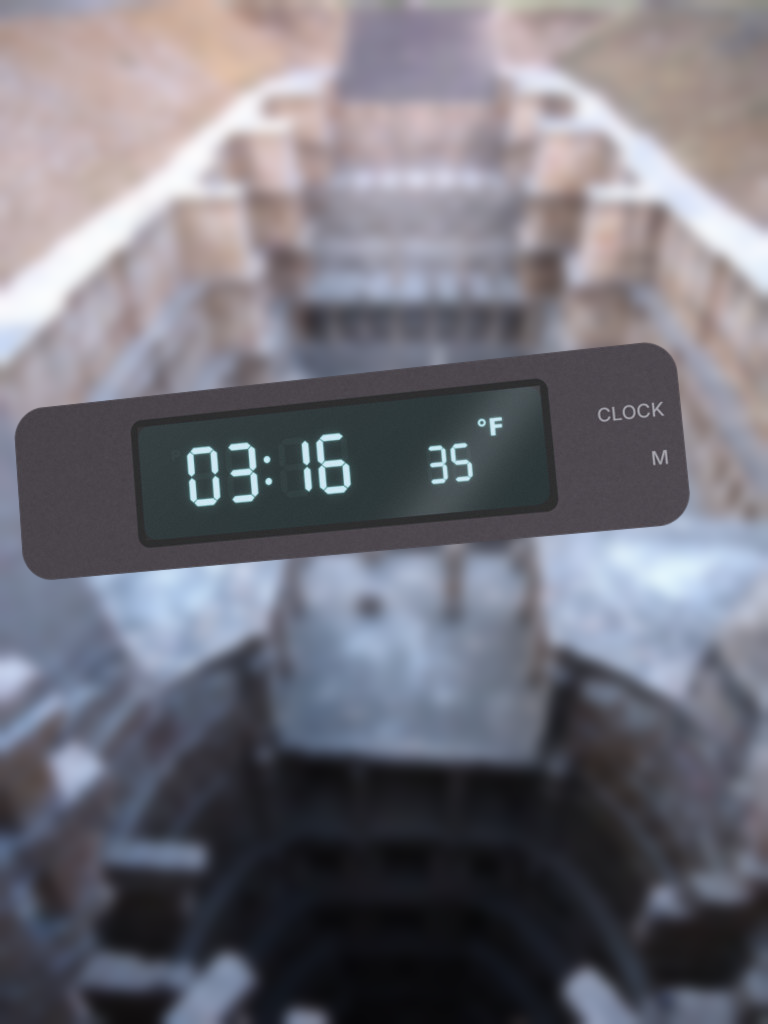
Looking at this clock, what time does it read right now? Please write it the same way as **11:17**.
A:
**3:16**
